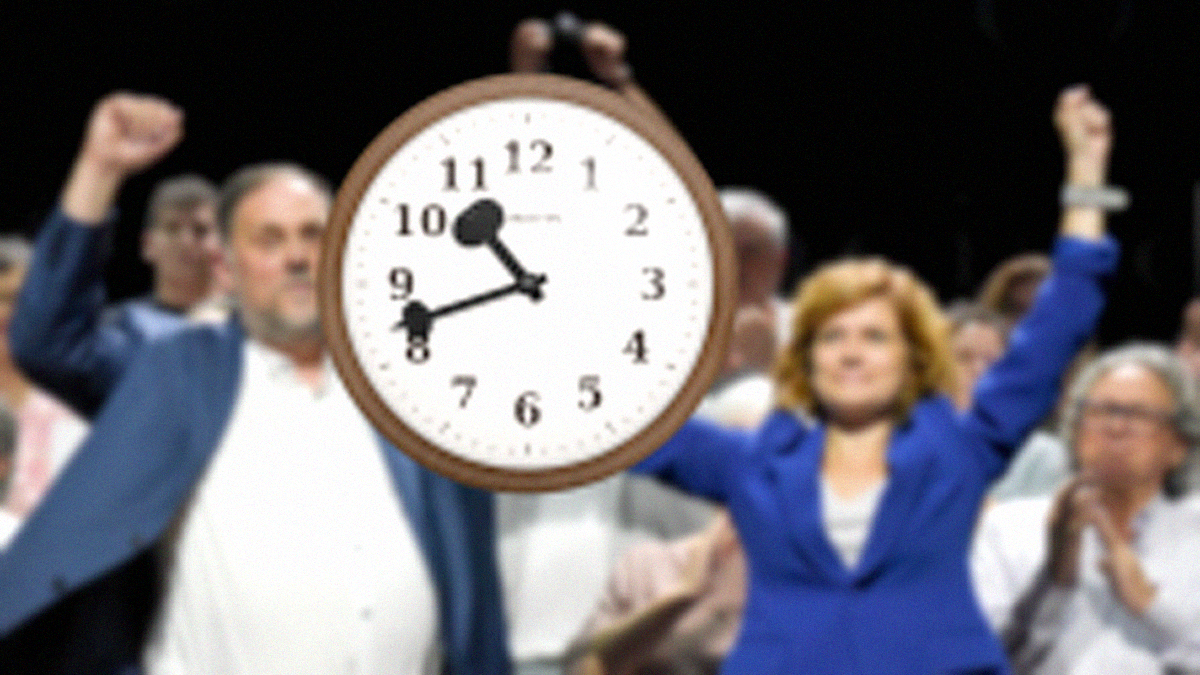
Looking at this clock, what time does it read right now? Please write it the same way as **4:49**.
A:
**10:42**
